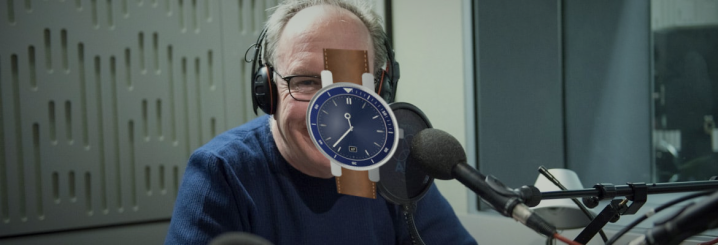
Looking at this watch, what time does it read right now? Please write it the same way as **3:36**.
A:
**11:37**
